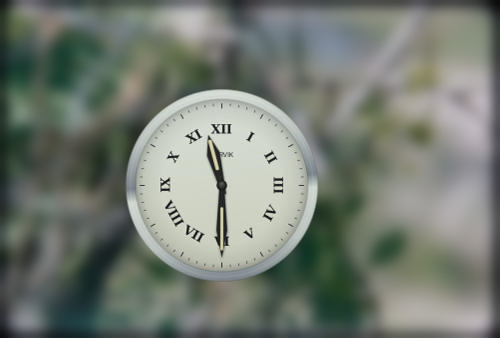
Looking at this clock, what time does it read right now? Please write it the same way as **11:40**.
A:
**11:30**
